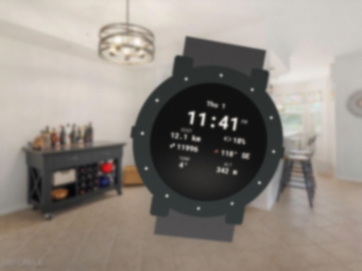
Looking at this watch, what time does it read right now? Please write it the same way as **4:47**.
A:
**11:41**
